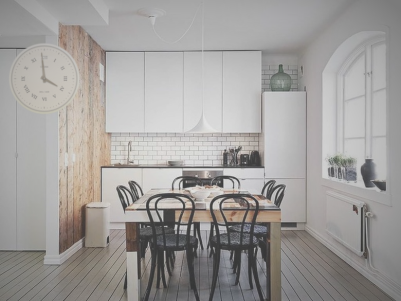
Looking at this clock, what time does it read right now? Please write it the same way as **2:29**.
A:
**3:59**
